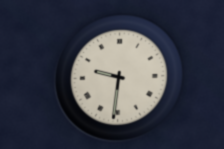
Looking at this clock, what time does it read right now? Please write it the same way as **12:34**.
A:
**9:31**
